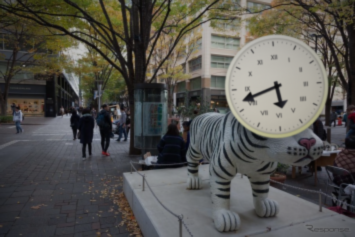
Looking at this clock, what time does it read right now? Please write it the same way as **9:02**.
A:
**5:42**
